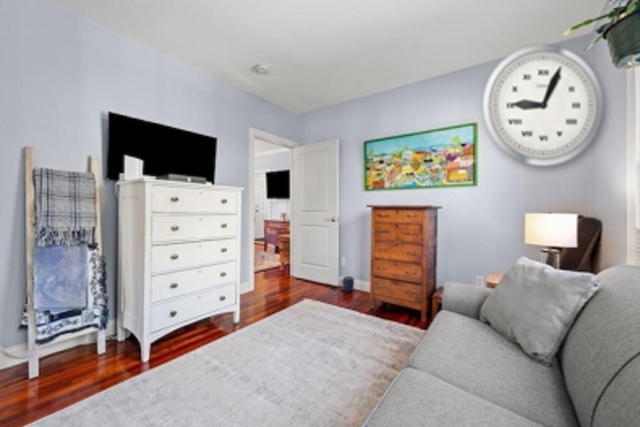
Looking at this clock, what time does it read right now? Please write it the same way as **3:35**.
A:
**9:04**
